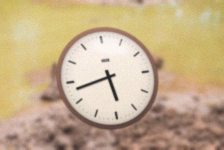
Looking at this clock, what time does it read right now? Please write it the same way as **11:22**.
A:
**5:43**
